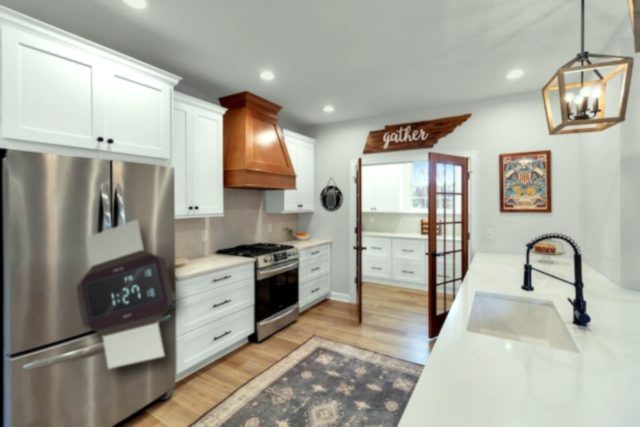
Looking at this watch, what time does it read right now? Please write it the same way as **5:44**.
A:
**1:27**
